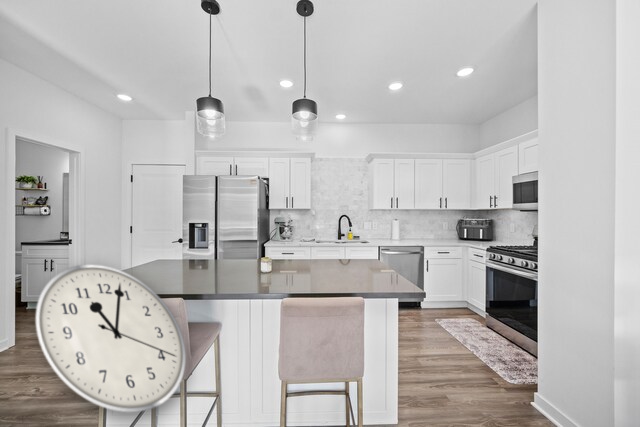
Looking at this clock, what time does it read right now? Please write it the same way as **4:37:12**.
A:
**11:03:19**
